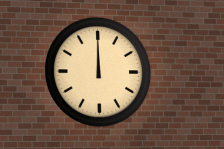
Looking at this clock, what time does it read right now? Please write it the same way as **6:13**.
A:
**12:00**
